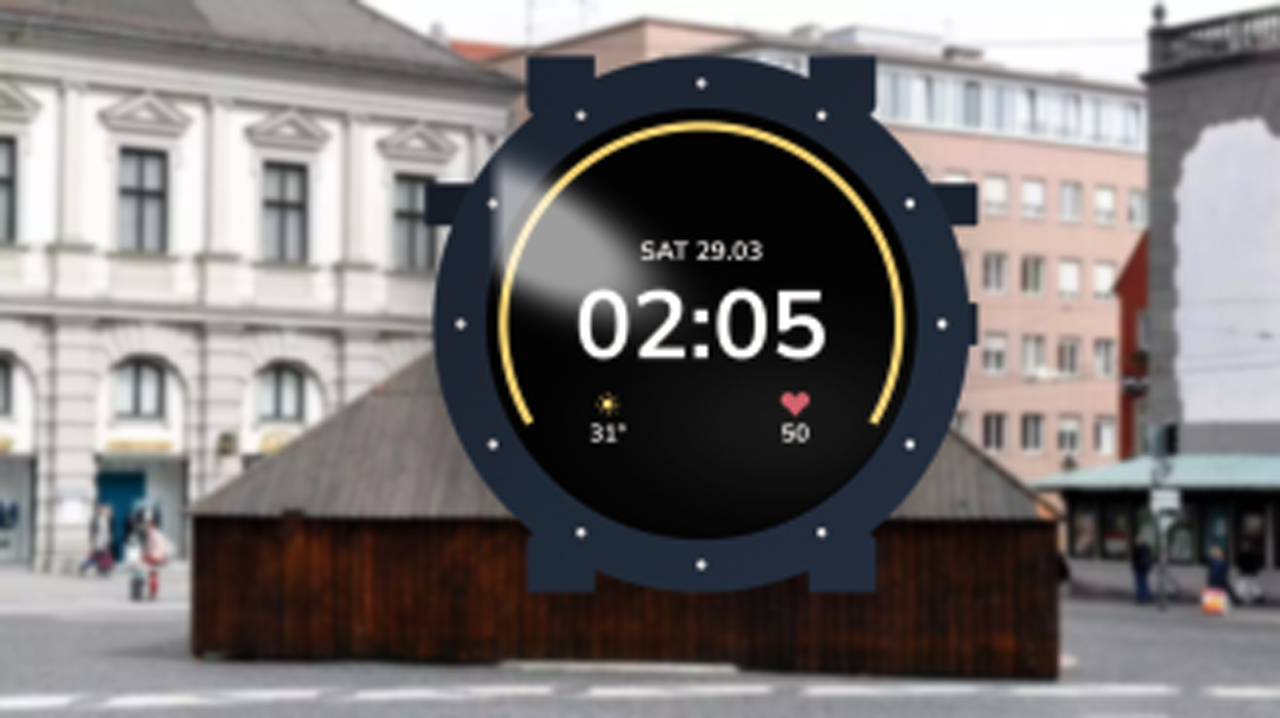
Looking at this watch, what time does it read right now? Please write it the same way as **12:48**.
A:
**2:05**
